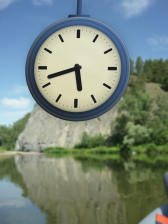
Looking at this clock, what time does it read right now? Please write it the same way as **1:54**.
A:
**5:42**
